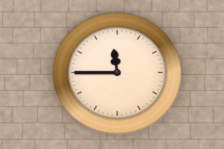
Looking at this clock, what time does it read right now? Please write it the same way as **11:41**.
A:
**11:45**
